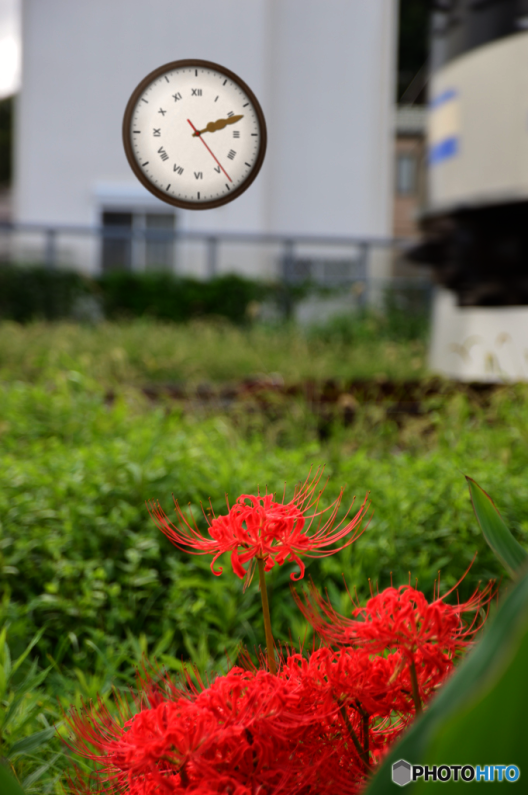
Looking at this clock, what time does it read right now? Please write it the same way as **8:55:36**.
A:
**2:11:24**
